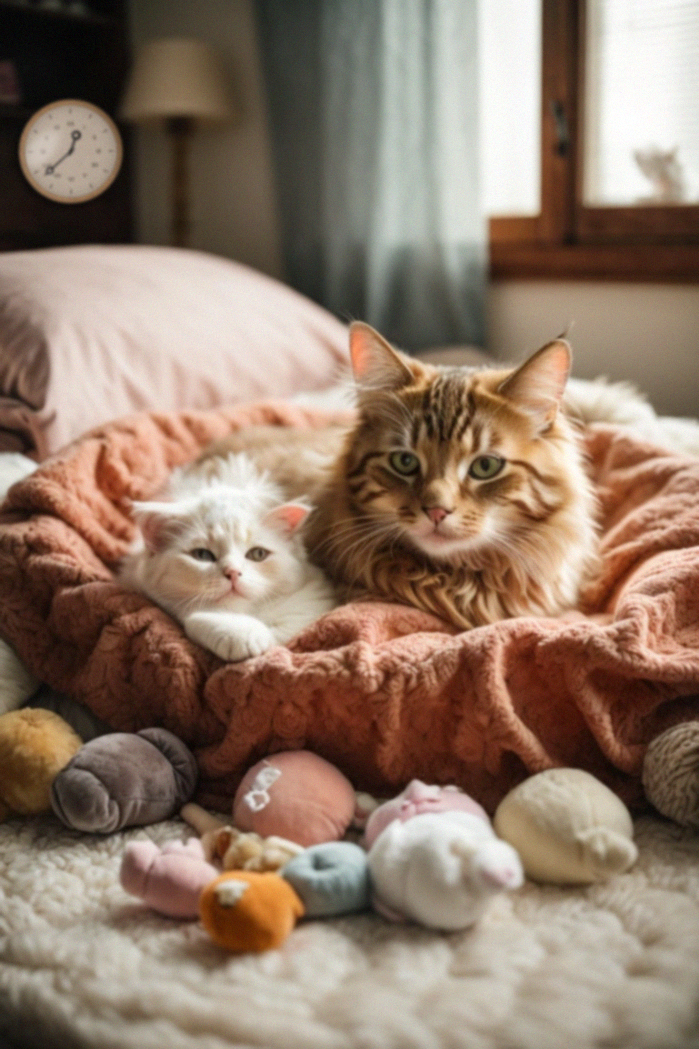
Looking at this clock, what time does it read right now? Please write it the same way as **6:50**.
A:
**12:38**
